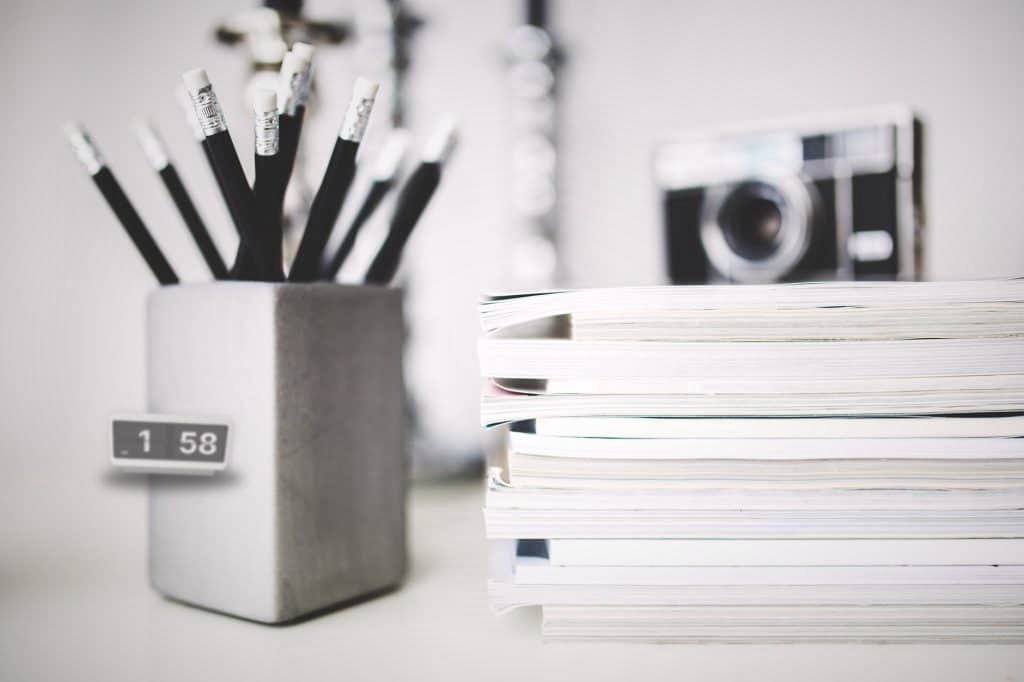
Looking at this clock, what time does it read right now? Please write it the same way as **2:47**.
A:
**1:58**
